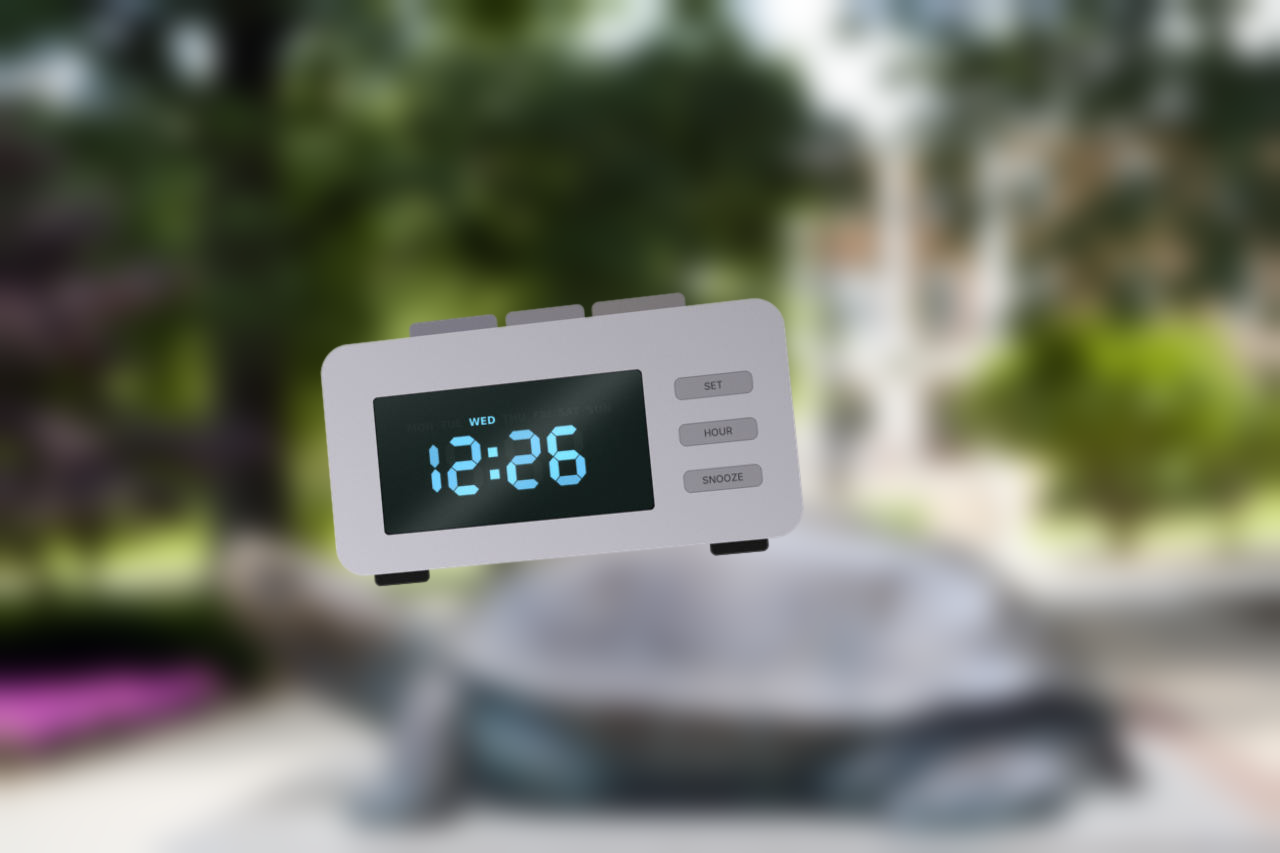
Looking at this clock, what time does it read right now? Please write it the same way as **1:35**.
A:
**12:26**
